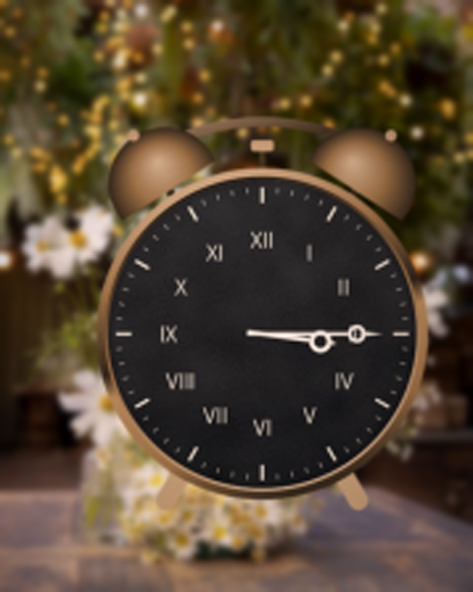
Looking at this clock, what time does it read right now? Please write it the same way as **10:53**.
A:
**3:15**
